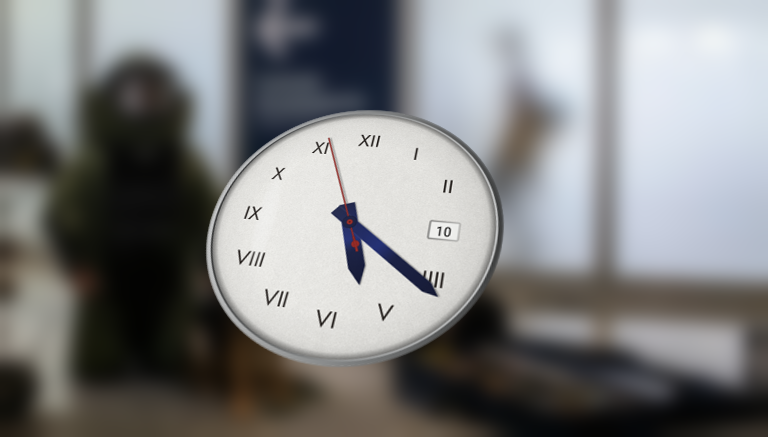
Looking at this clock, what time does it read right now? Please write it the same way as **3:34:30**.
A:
**5:20:56**
